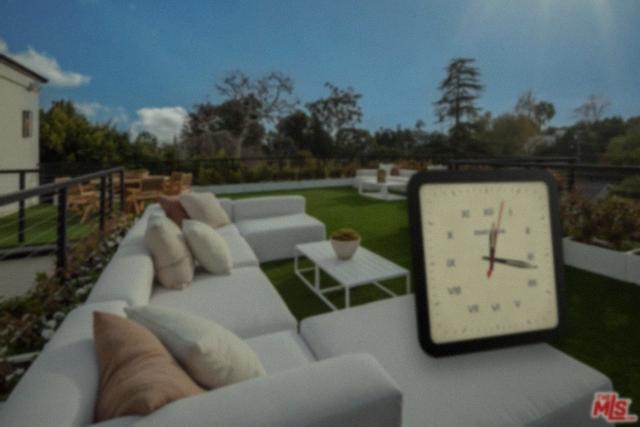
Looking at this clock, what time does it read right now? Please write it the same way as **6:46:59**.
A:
**12:17:03**
